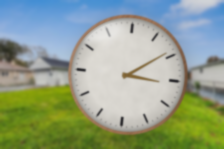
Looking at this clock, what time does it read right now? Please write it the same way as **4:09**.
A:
**3:09**
